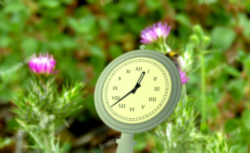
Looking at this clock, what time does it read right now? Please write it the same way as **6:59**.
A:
**12:38**
